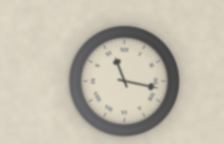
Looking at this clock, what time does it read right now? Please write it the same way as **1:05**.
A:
**11:17**
